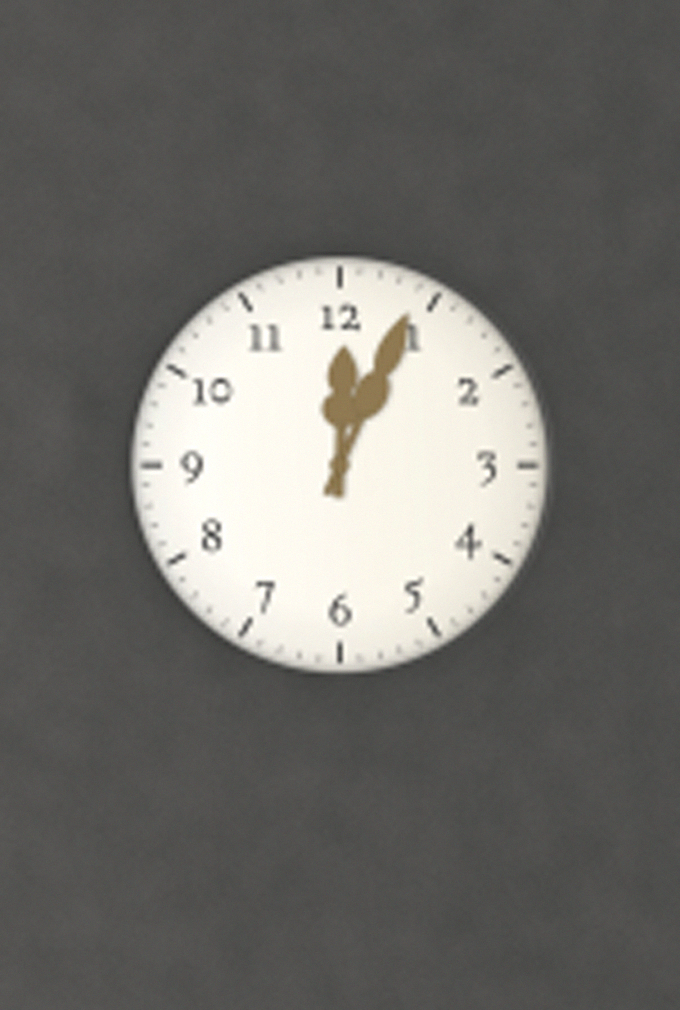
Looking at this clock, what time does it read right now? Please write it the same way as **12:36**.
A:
**12:04**
